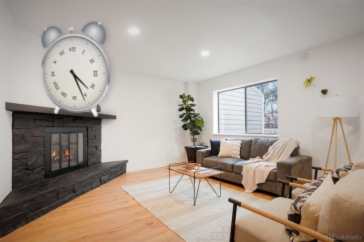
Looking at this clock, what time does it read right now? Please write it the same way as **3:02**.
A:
**4:26**
